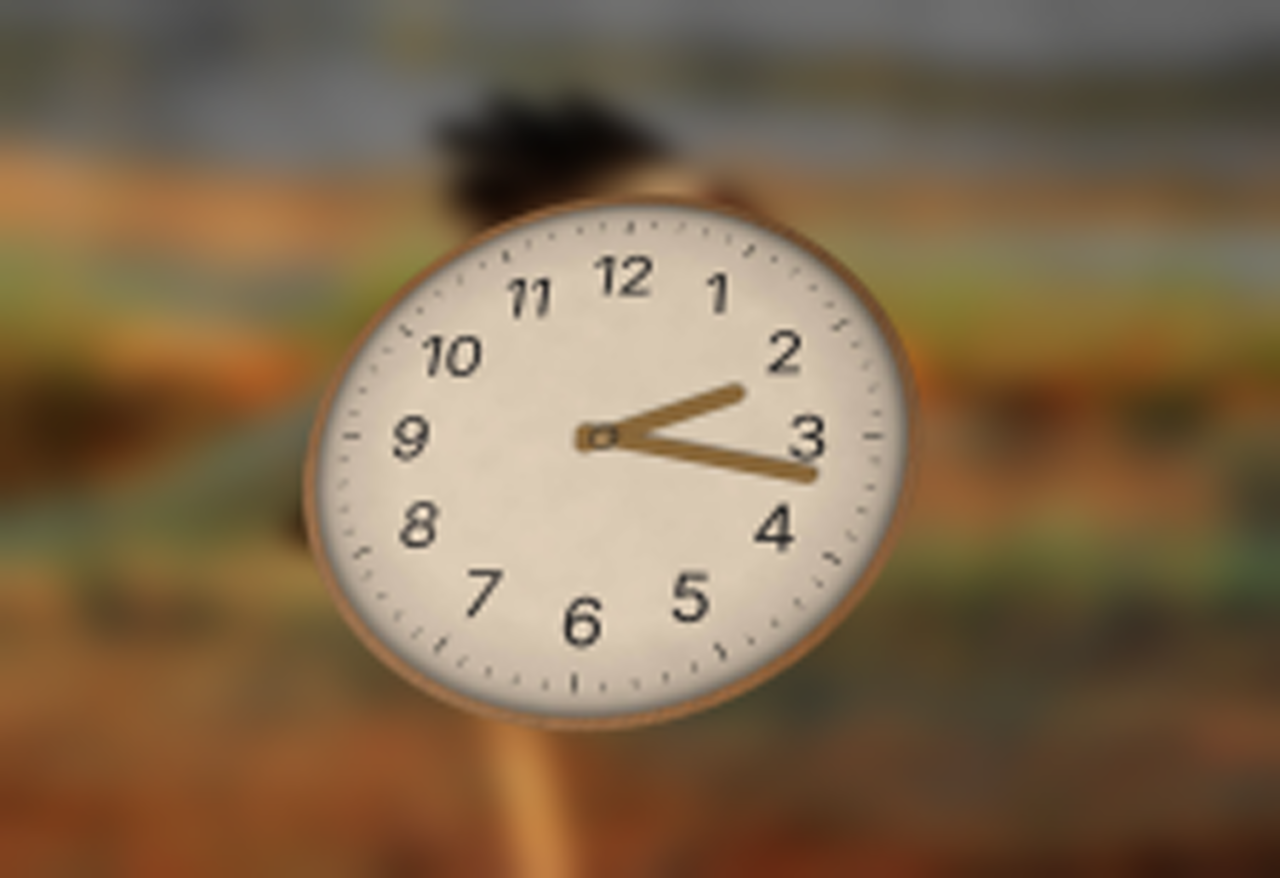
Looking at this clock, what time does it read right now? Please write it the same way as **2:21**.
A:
**2:17**
